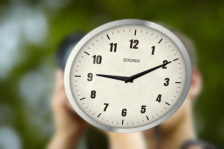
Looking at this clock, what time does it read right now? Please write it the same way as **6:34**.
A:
**9:10**
